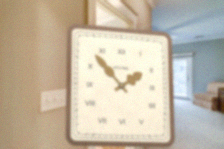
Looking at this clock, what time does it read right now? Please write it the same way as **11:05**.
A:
**1:53**
